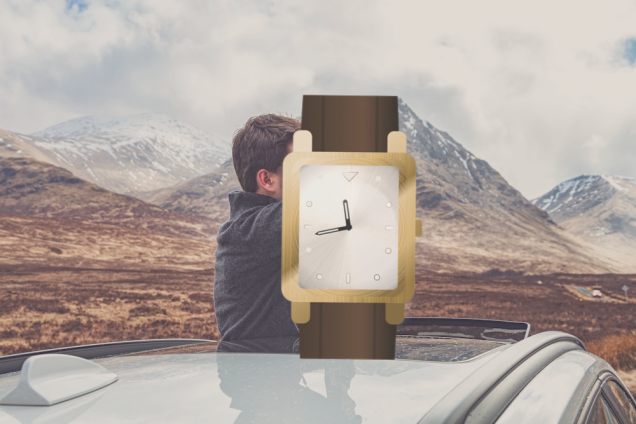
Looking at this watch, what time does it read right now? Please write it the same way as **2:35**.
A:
**11:43**
